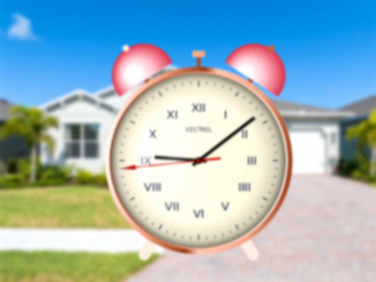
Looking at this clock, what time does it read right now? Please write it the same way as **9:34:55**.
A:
**9:08:44**
